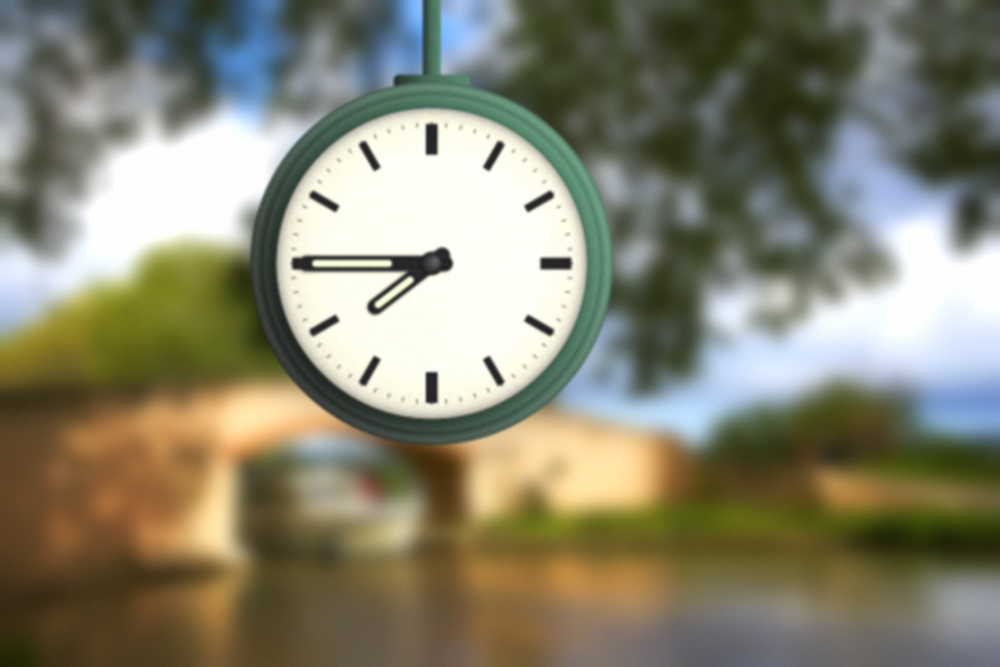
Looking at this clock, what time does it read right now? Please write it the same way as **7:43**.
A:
**7:45**
